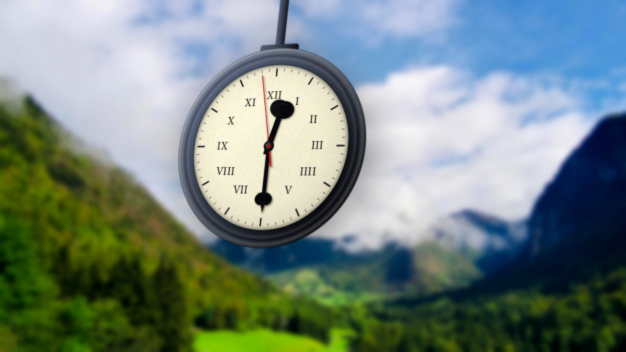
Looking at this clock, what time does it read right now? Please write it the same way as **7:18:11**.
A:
**12:29:58**
